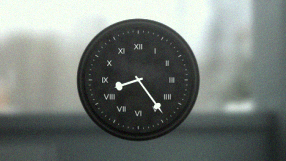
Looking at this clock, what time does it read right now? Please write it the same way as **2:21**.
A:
**8:24**
